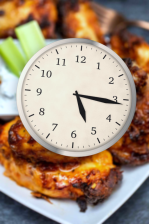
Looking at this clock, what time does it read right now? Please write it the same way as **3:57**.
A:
**5:16**
